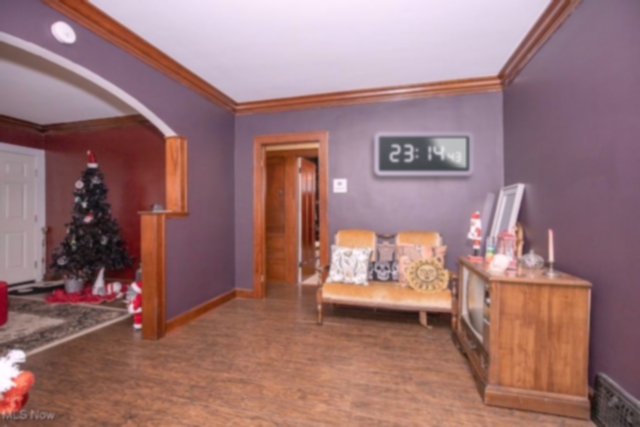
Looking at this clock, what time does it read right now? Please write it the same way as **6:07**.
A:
**23:14**
